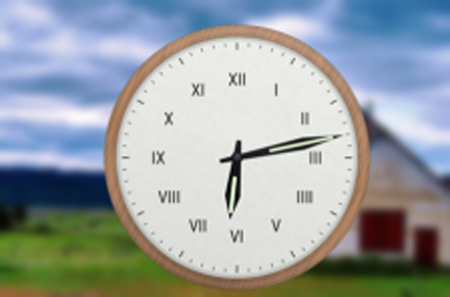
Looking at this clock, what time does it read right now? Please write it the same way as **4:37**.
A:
**6:13**
